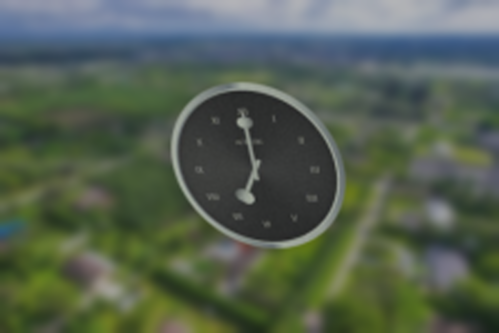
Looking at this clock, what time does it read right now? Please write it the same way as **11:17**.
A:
**7:00**
